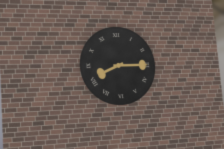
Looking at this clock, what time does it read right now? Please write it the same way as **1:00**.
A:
**8:15**
